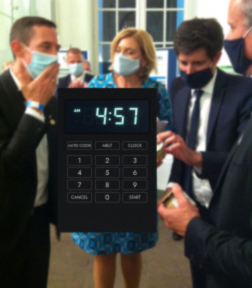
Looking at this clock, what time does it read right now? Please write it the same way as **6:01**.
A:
**4:57**
